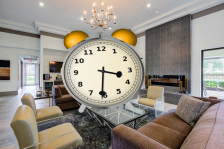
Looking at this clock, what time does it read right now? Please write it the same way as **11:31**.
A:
**3:31**
